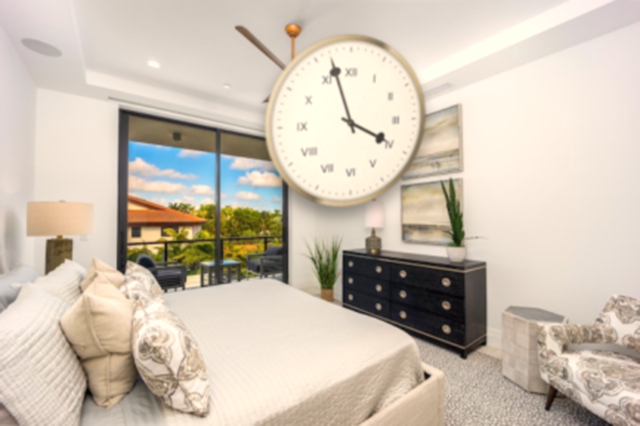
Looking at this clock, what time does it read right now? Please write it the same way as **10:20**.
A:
**3:57**
